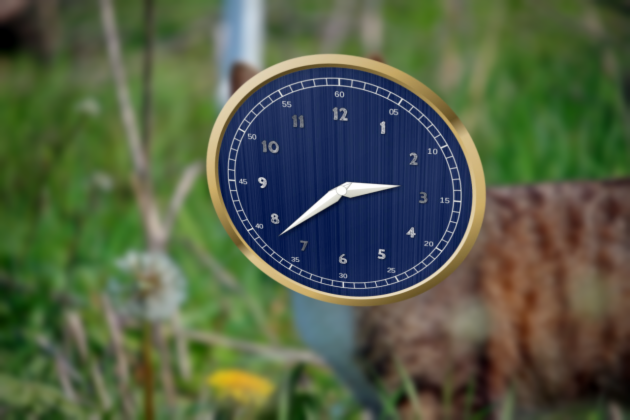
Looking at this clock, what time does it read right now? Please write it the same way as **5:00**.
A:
**2:38**
